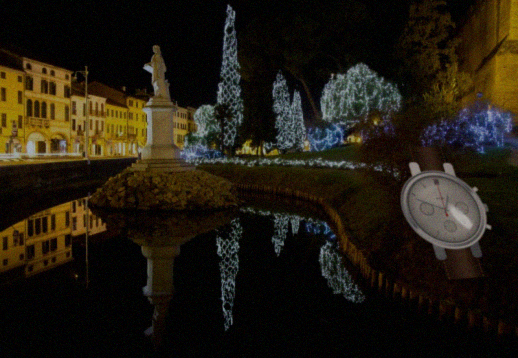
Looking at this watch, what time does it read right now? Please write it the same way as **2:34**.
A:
**12:49**
